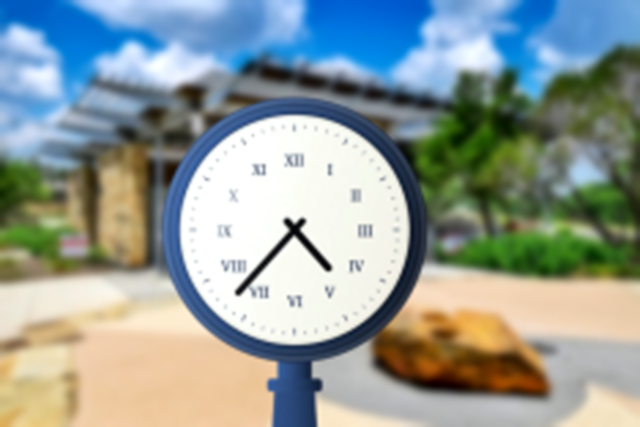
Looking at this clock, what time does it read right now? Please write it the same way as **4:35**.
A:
**4:37**
